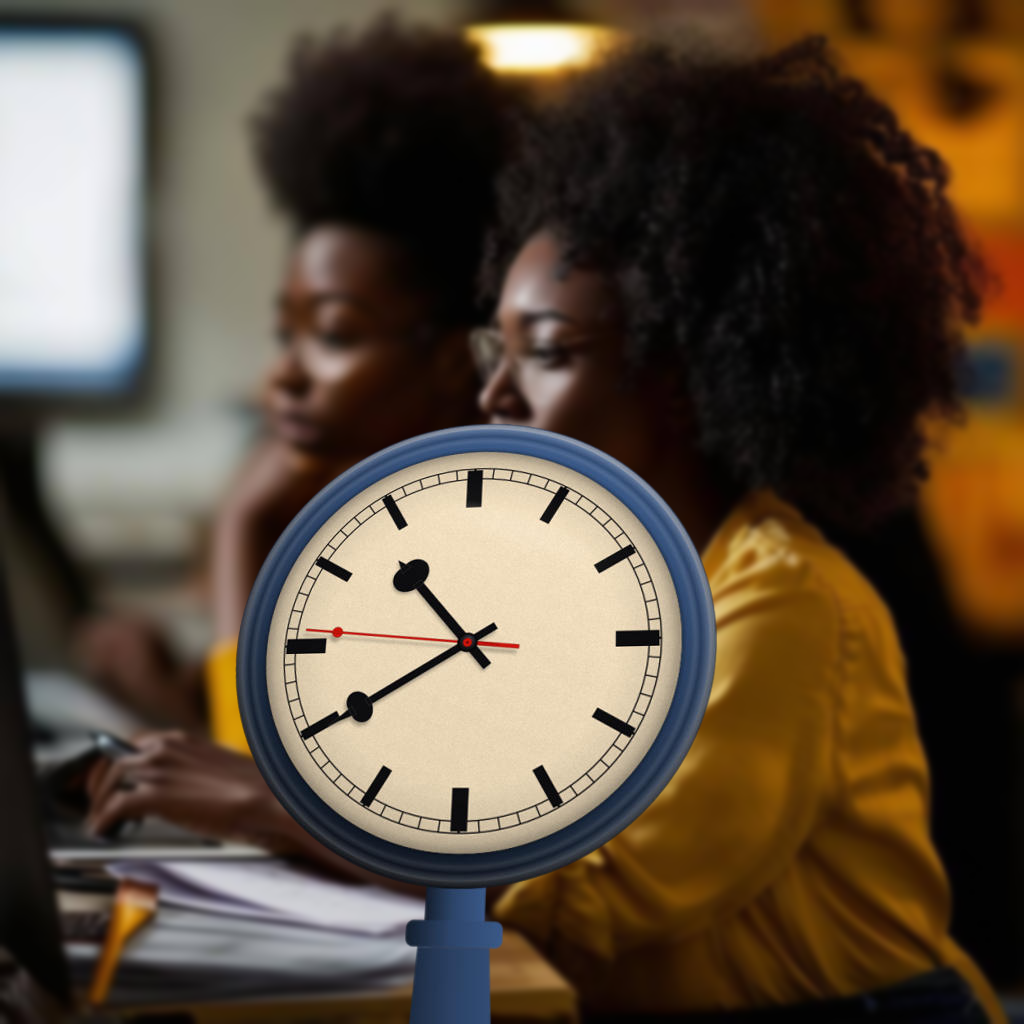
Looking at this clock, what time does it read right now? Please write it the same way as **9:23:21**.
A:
**10:39:46**
